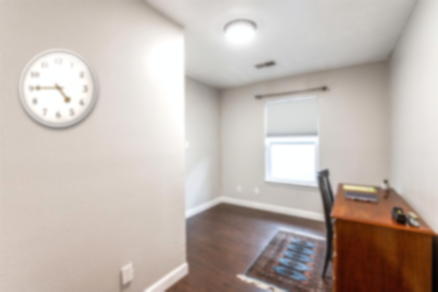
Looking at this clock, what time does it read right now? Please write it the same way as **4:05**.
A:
**4:45**
